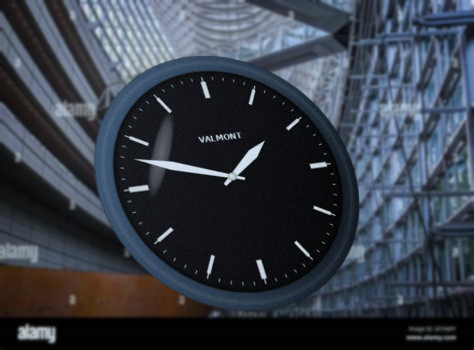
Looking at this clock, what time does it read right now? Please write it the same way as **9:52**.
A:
**1:48**
